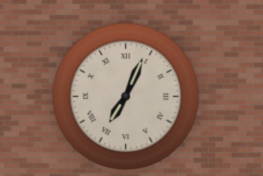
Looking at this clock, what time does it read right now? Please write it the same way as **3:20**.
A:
**7:04**
